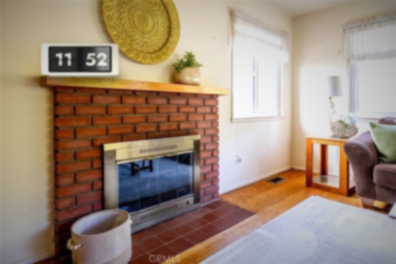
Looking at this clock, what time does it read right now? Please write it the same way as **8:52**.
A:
**11:52**
